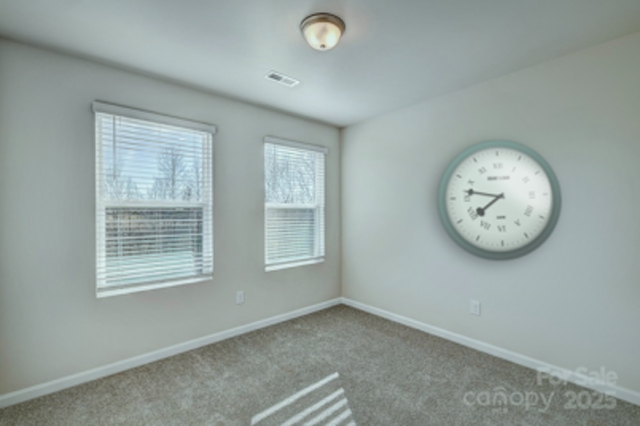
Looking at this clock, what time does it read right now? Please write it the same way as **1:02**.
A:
**7:47**
